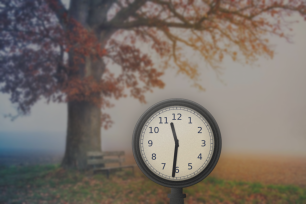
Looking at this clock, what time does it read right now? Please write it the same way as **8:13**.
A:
**11:31**
